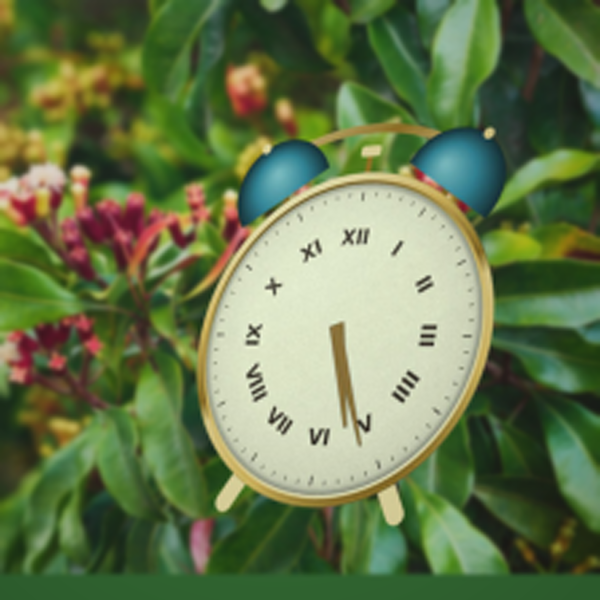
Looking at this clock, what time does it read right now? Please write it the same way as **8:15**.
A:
**5:26**
